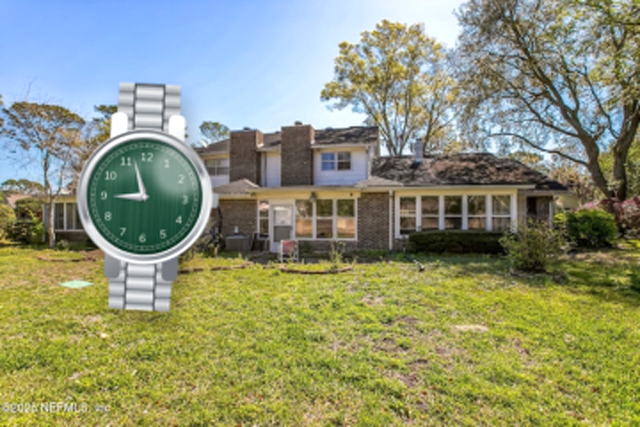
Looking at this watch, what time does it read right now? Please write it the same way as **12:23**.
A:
**8:57**
